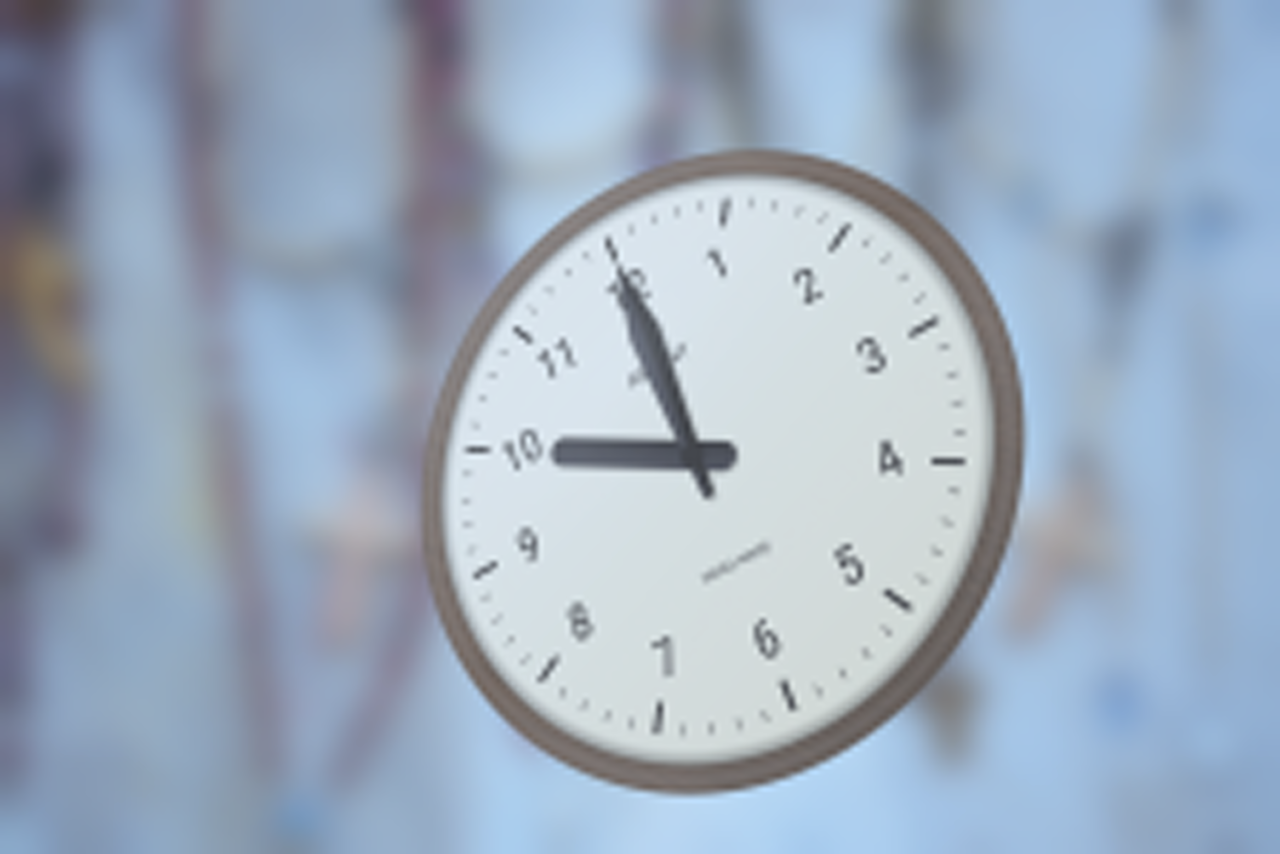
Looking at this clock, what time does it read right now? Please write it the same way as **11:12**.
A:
**10:00**
